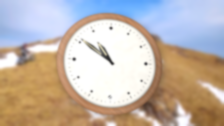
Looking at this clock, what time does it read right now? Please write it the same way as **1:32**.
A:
**10:51**
